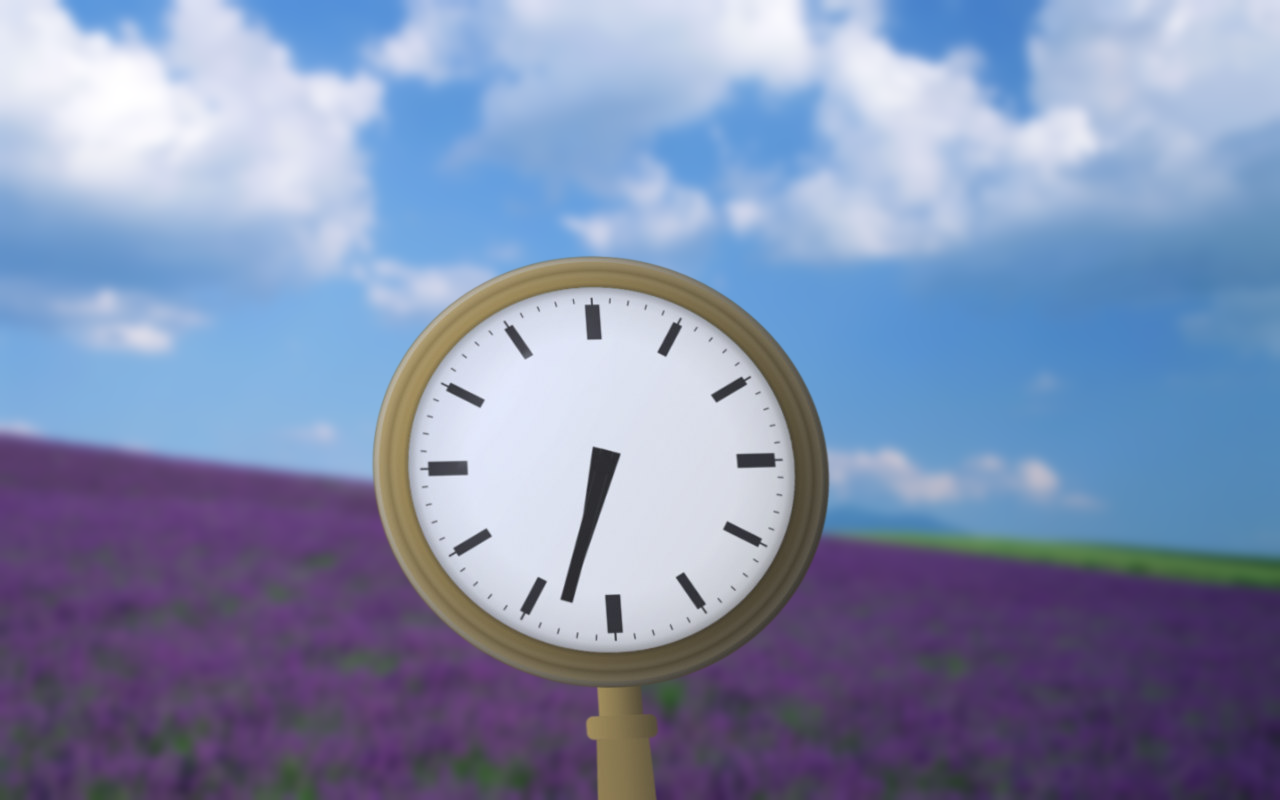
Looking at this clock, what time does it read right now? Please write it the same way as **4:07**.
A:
**6:33**
